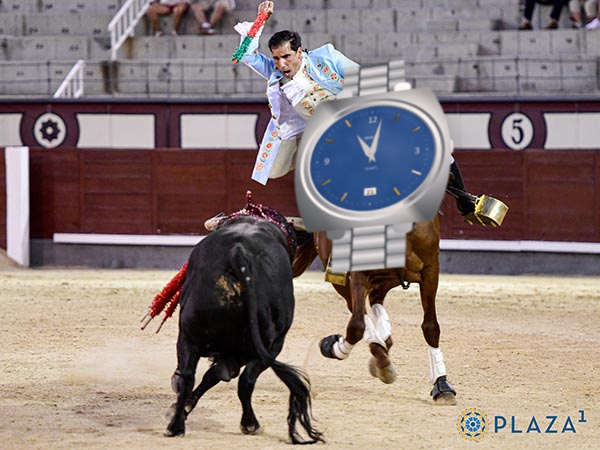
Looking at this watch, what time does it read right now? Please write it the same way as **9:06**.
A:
**11:02**
